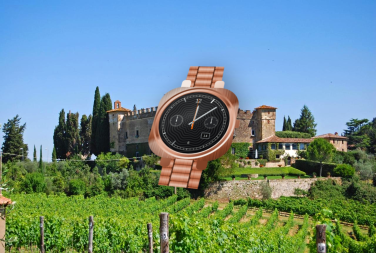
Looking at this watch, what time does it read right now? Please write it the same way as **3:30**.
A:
**12:08**
